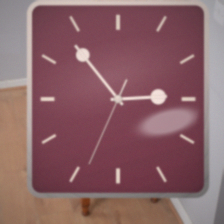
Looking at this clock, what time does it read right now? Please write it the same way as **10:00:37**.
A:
**2:53:34**
